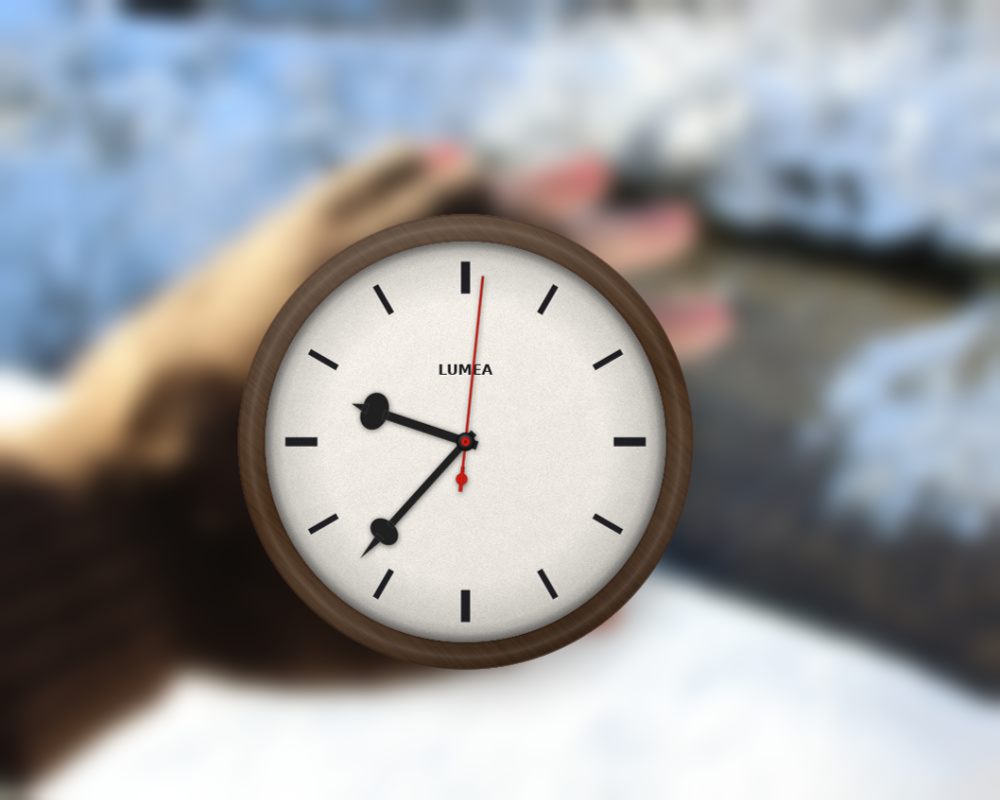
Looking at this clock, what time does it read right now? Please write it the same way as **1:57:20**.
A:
**9:37:01**
